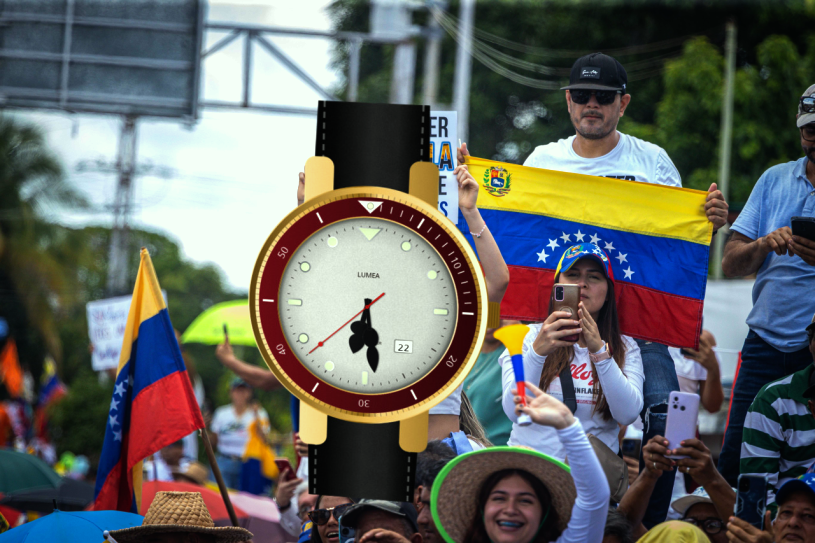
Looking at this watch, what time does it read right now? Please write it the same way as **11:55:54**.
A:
**6:28:38**
